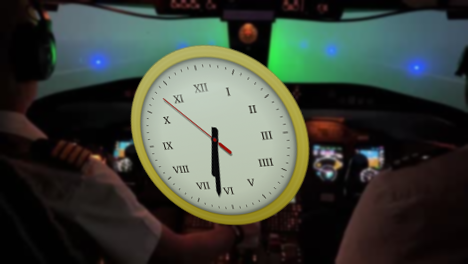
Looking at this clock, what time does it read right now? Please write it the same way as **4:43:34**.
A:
**6:31:53**
